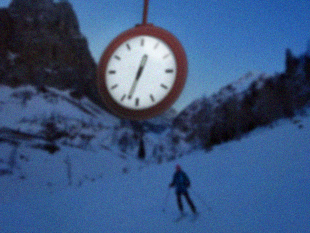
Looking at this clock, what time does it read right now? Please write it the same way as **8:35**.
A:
**12:33**
